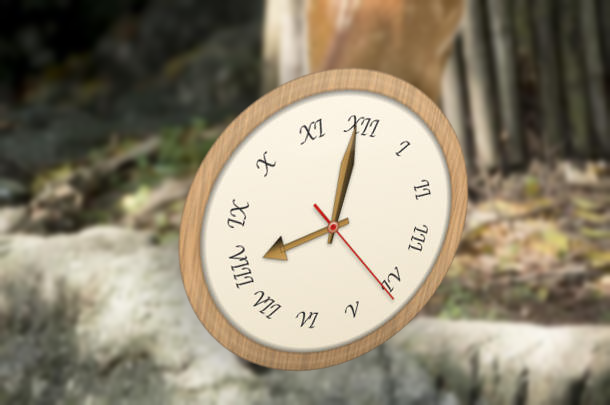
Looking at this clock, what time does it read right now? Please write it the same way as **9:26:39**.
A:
**7:59:21**
